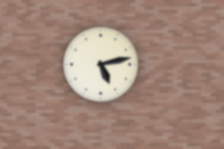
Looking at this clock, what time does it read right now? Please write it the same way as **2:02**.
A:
**5:13**
